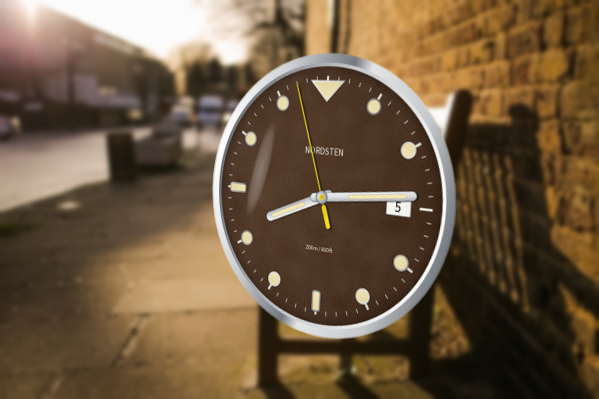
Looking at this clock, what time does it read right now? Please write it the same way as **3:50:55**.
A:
**8:13:57**
